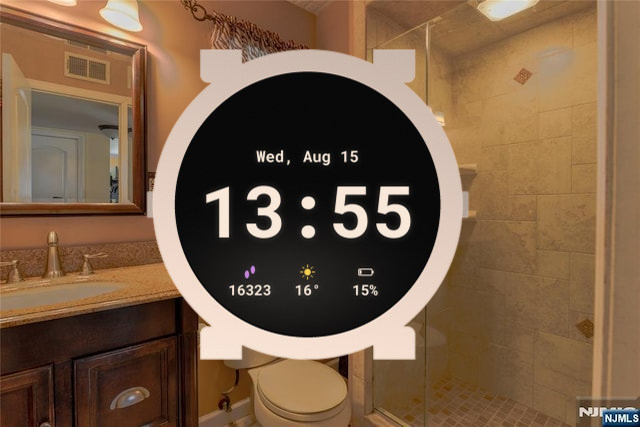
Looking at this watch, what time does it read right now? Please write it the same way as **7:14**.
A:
**13:55**
